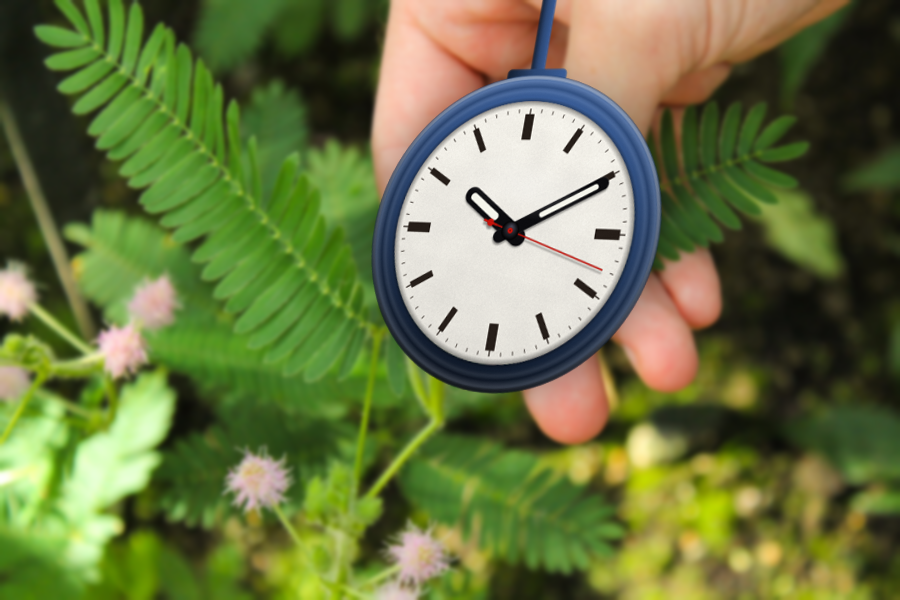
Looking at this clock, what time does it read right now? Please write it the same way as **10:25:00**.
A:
**10:10:18**
